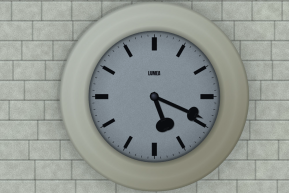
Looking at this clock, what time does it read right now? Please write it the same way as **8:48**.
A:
**5:19**
